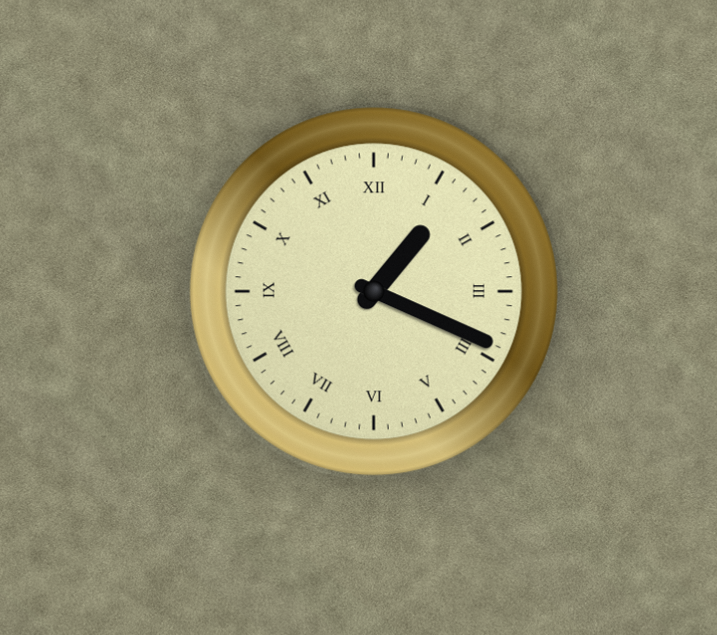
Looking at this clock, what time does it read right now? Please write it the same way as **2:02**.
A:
**1:19**
